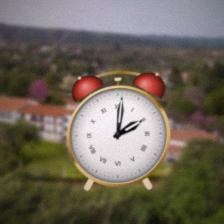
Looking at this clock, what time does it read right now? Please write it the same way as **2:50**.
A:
**2:01**
